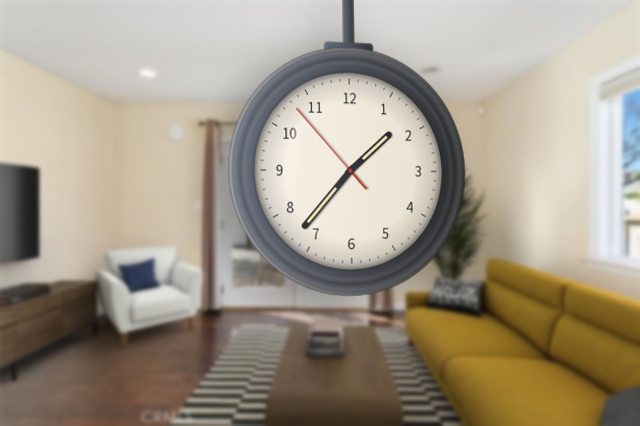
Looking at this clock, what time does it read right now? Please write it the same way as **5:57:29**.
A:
**1:36:53**
